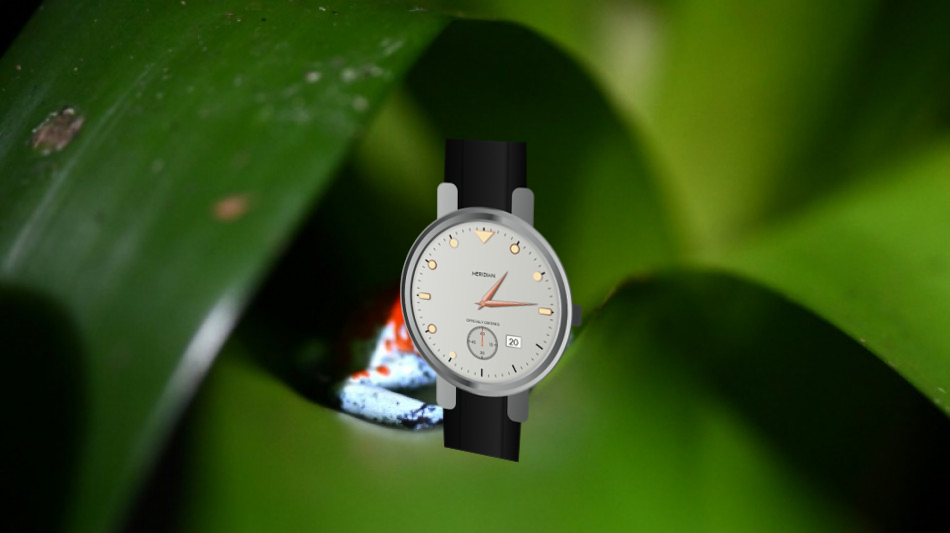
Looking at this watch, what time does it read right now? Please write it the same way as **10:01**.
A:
**1:14**
